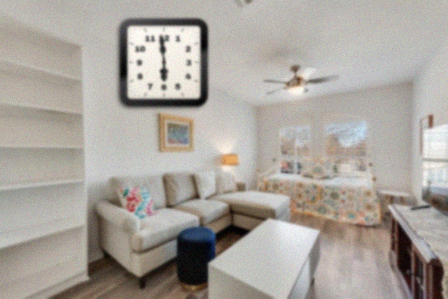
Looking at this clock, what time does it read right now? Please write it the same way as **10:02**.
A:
**5:59**
